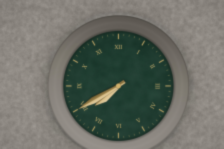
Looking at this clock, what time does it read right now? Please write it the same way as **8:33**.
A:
**7:40**
